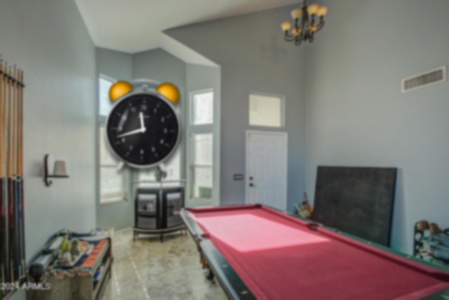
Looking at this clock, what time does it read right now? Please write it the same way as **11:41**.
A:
**11:42**
